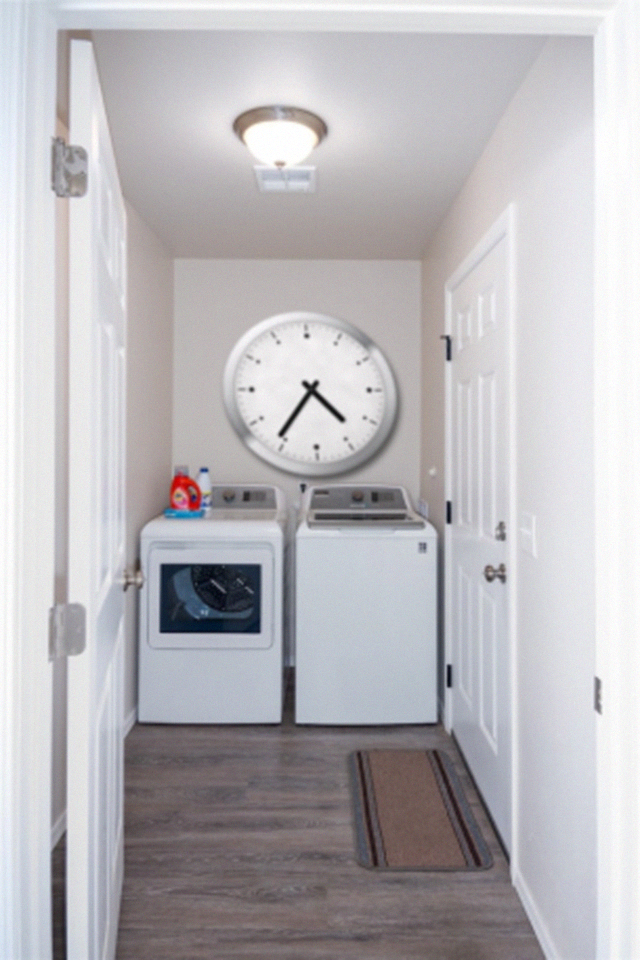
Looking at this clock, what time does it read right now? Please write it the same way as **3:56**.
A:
**4:36**
